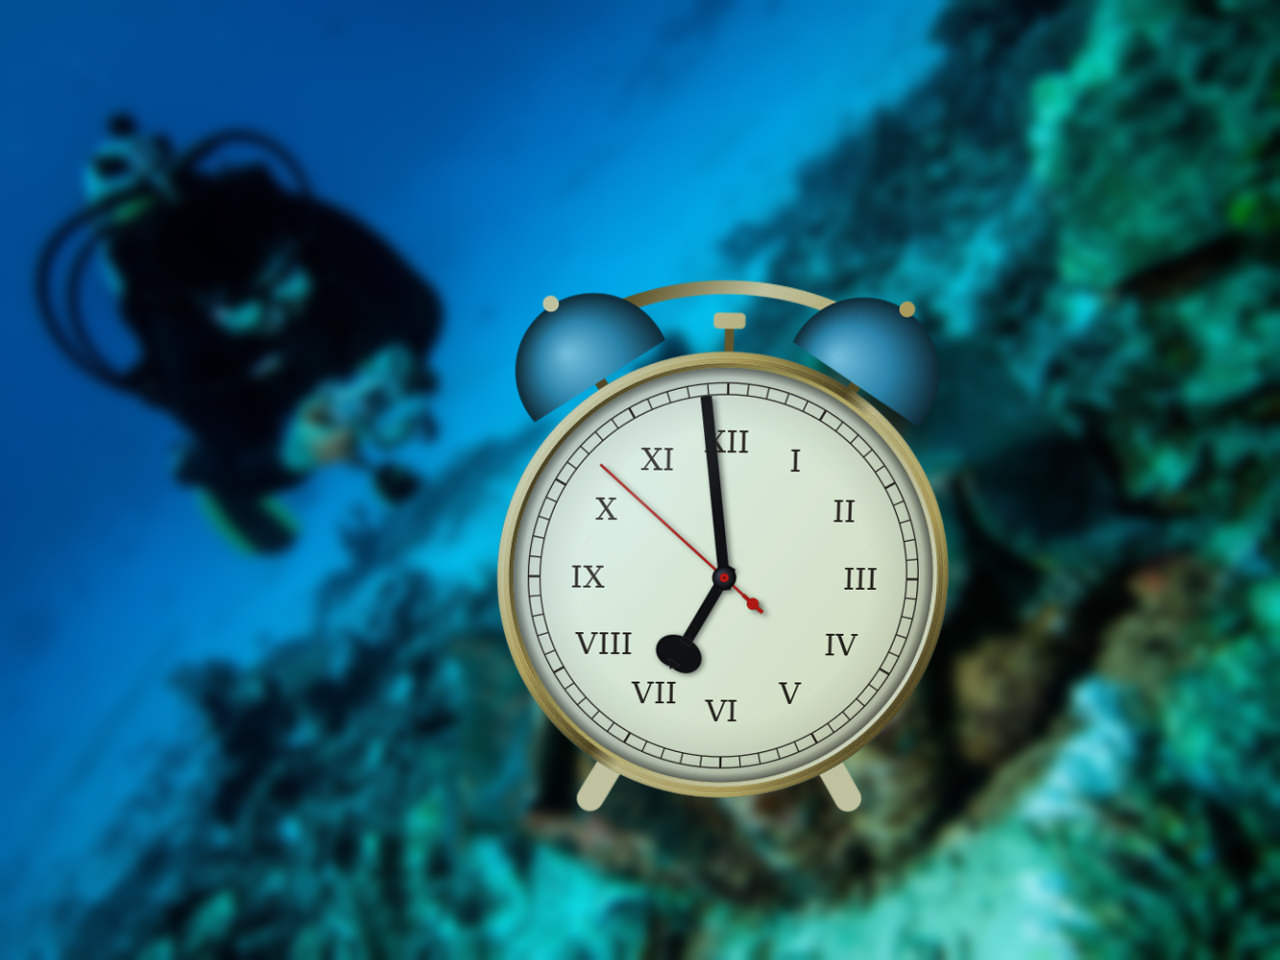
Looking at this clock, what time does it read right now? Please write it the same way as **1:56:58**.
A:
**6:58:52**
